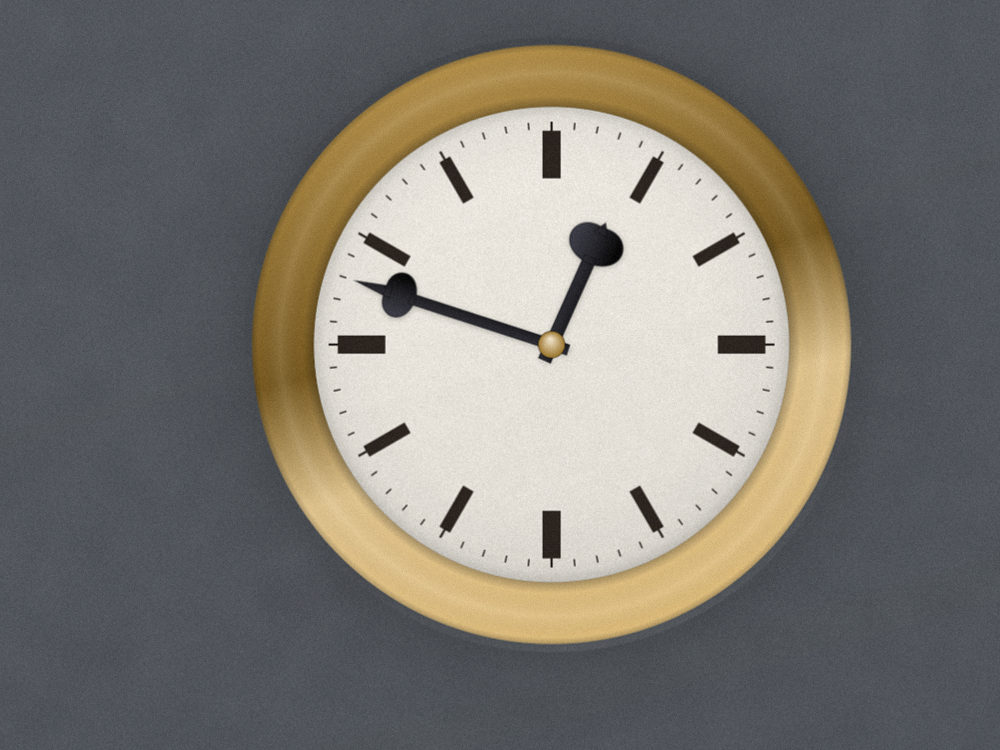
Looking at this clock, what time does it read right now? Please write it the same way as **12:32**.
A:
**12:48**
